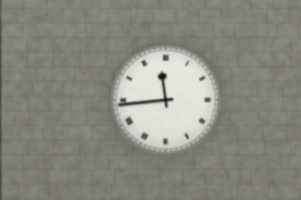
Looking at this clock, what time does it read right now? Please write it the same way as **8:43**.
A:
**11:44**
